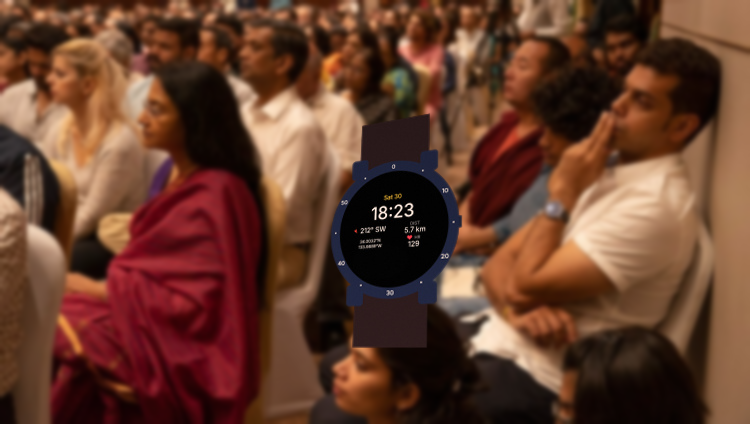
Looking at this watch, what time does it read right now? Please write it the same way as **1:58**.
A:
**18:23**
